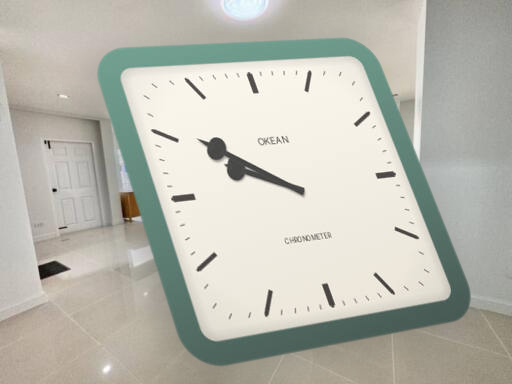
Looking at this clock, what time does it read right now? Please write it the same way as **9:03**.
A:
**9:51**
